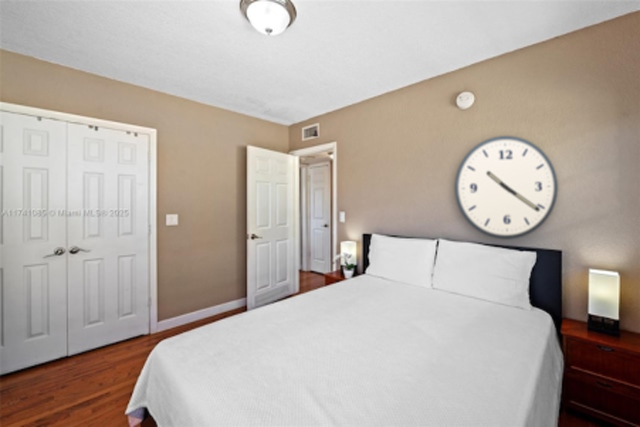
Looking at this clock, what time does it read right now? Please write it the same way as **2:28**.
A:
**10:21**
